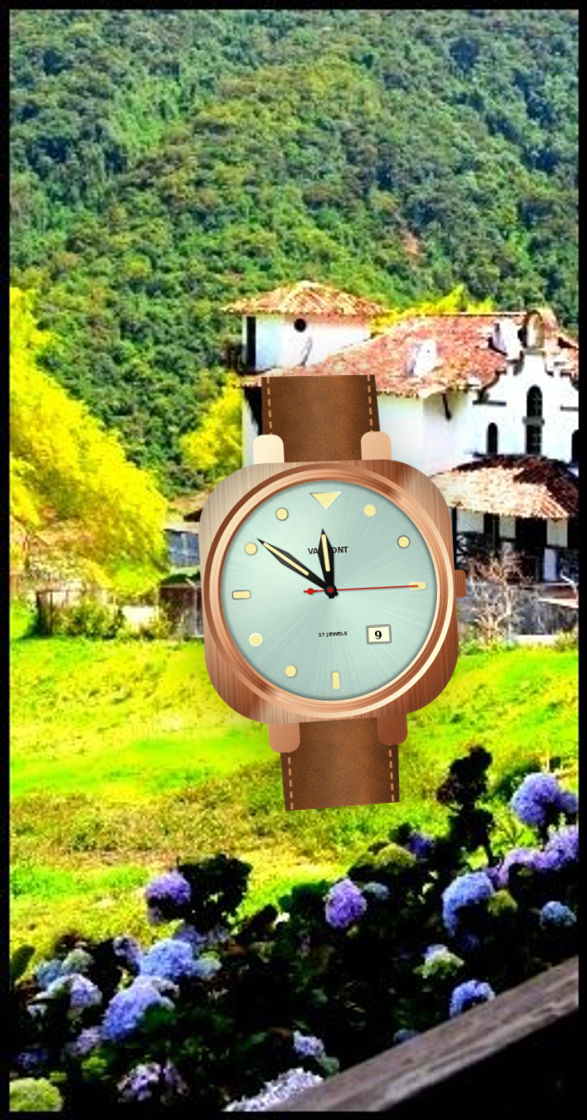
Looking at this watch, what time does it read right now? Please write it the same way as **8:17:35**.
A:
**11:51:15**
